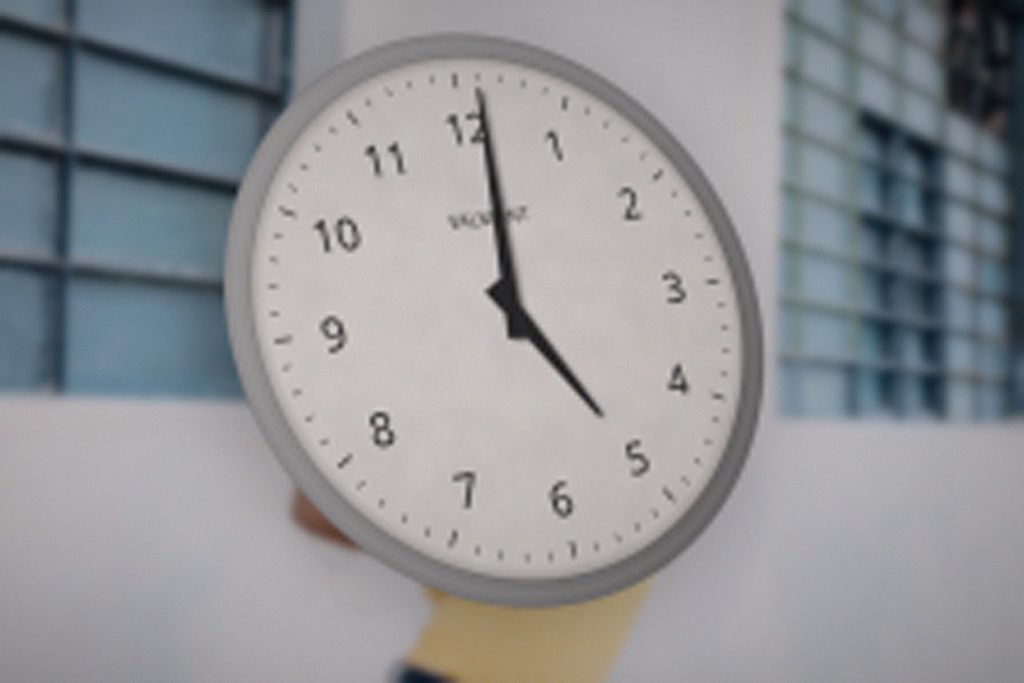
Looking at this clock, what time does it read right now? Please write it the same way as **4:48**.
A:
**5:01**
